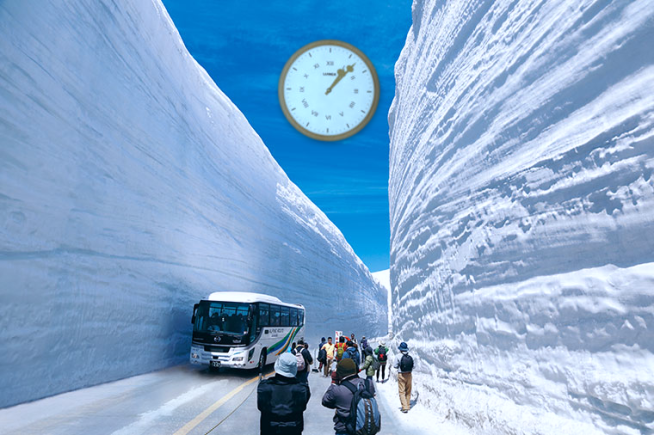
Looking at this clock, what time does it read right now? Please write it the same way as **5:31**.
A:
**1:07**
